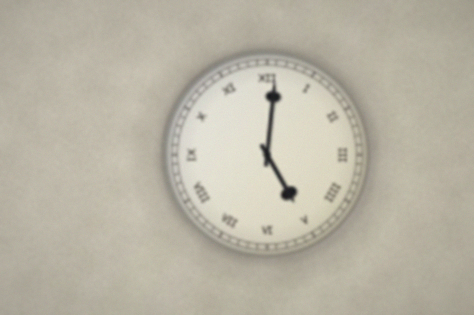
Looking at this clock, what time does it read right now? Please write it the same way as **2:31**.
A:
**5:01**
